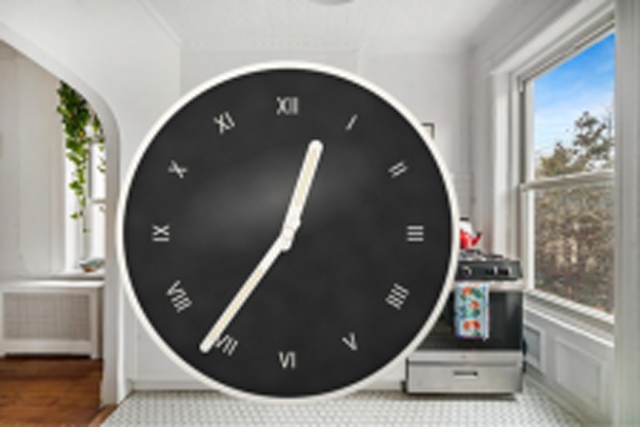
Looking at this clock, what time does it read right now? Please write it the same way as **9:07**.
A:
**12:36**
